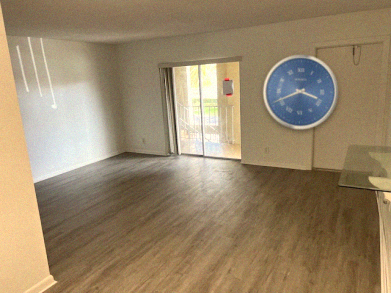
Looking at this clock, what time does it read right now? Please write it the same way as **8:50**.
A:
**3:41**
